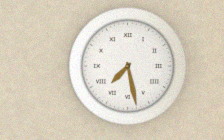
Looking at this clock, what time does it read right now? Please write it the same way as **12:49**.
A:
**7:28**
